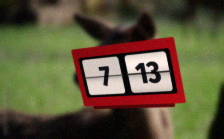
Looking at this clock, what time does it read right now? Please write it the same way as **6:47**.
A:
**7:13**
